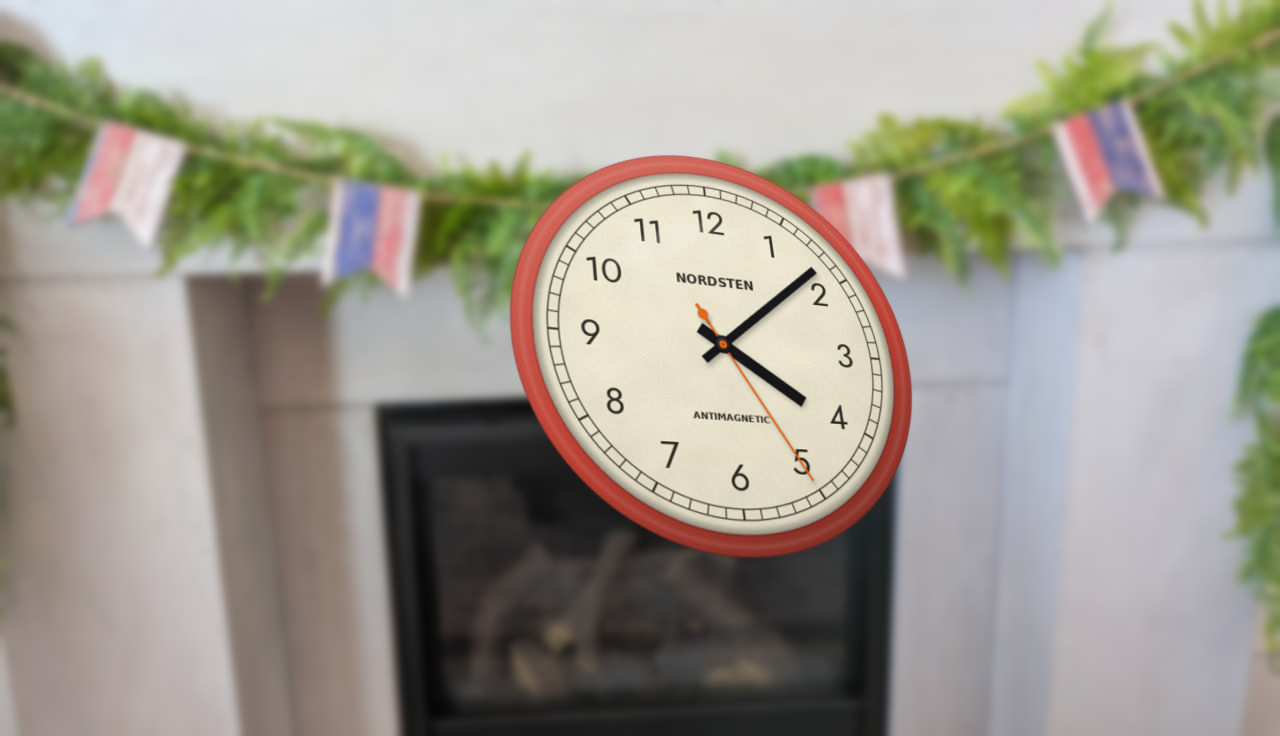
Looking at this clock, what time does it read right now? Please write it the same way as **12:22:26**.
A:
**4:08:25**
